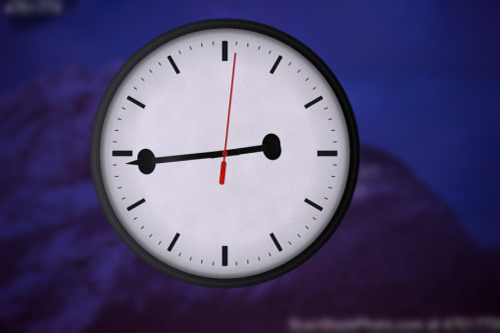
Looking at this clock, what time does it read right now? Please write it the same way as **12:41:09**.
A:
**2:44:01**
